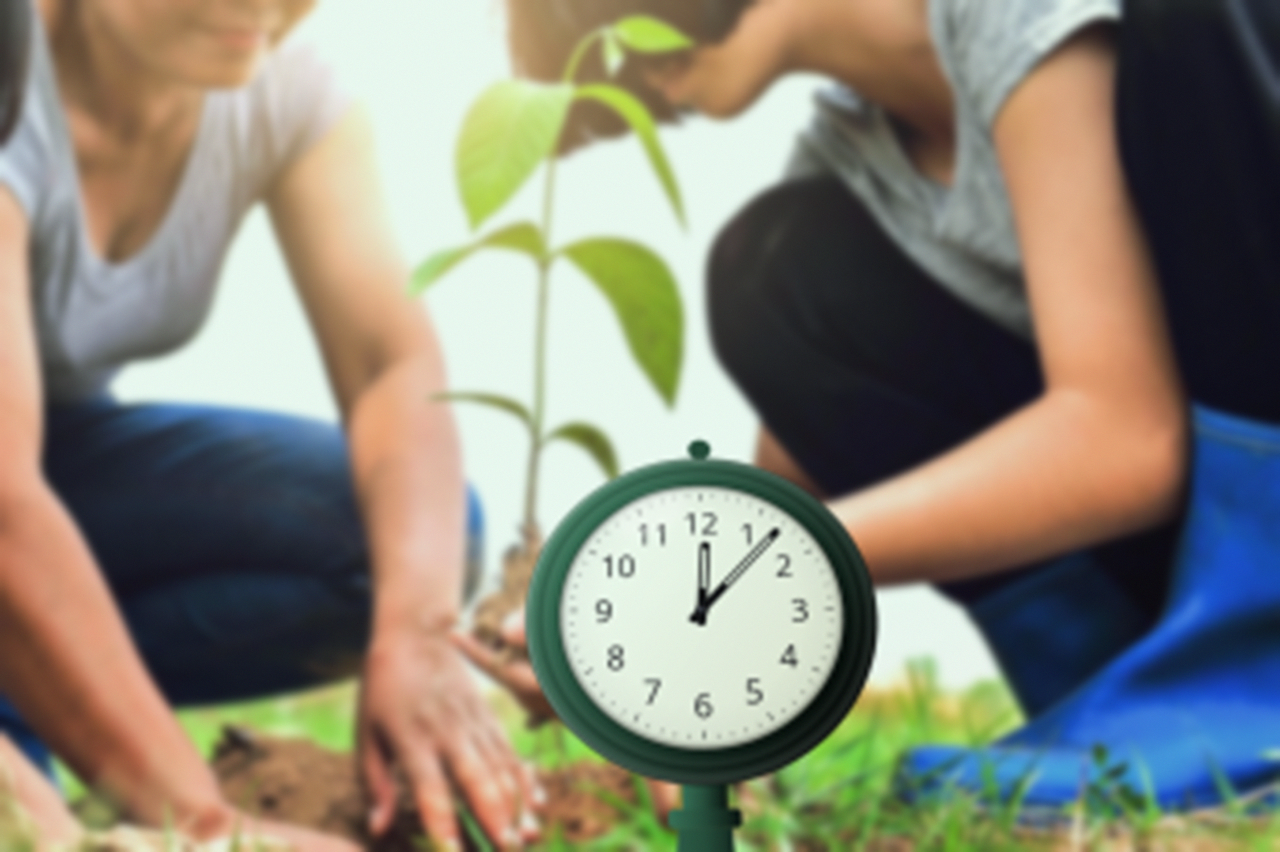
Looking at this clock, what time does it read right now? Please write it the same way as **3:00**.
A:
**12:07**
